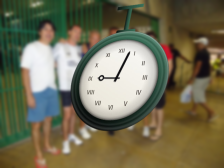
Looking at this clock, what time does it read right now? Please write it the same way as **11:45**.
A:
**9:03**
